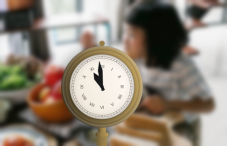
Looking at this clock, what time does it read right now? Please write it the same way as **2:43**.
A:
**10:59**
